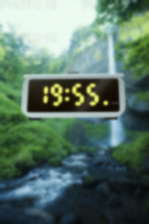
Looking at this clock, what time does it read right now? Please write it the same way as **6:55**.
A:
**19:55**
